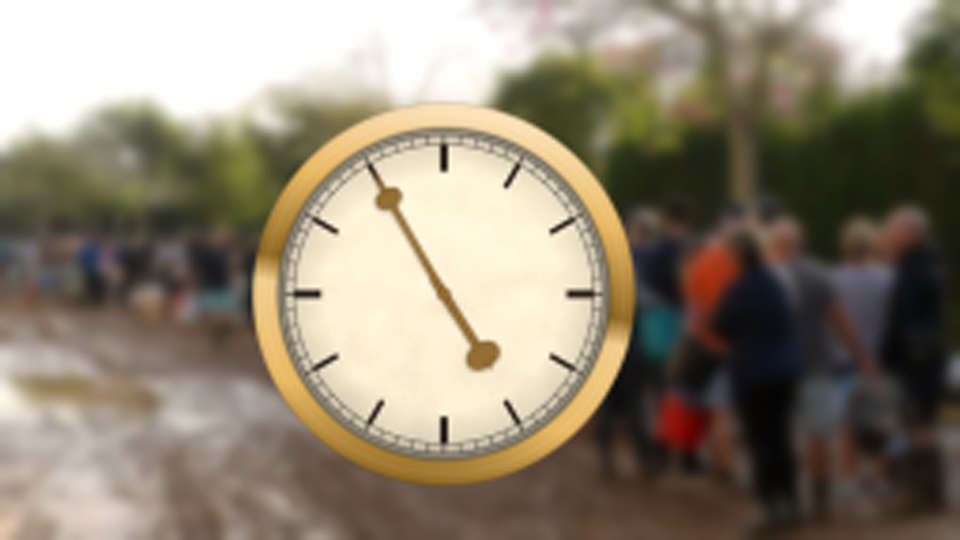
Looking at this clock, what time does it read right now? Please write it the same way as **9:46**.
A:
**4:55**
